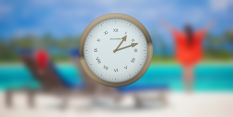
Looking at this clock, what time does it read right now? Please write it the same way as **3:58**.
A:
**1:12**
